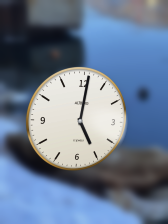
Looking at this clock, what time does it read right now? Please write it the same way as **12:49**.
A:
**5:01**
